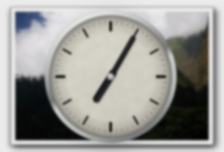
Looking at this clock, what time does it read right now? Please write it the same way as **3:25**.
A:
**7:05**
